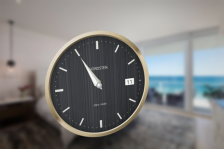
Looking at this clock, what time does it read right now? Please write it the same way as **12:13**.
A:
**10:55**
